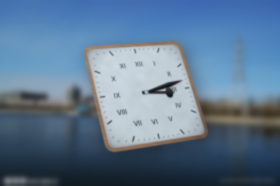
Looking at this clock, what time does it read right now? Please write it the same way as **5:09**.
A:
**3:13**
